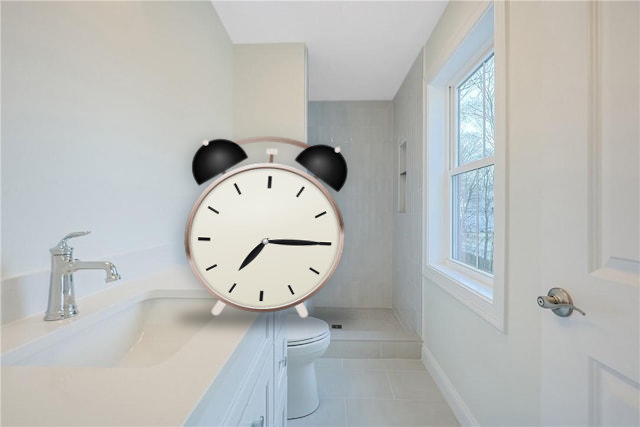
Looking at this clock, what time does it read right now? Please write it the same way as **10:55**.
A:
**7:15**
